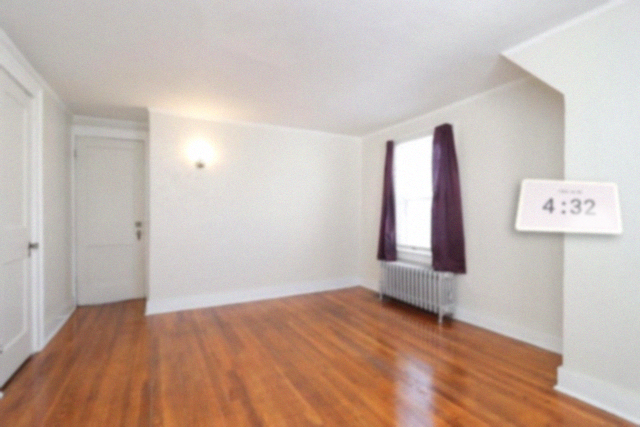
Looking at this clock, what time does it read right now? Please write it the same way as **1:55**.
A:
**4:32**
